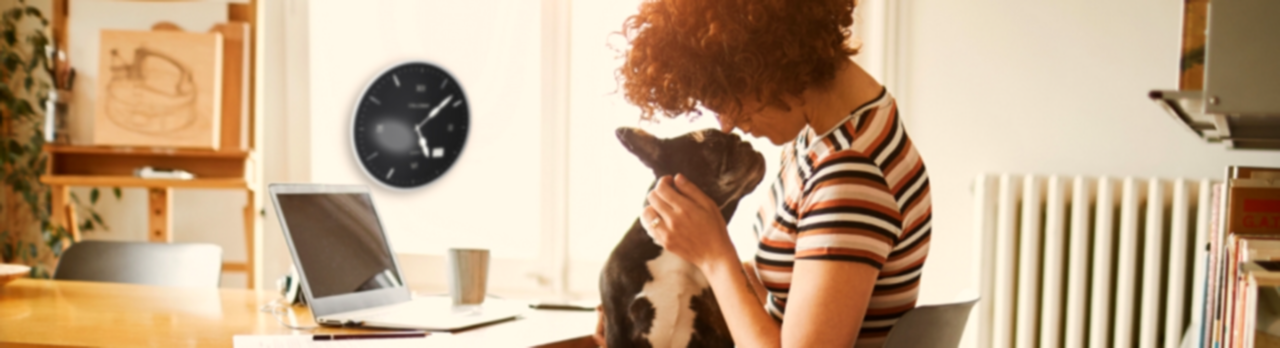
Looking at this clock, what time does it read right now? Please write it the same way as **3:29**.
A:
**5:08**
